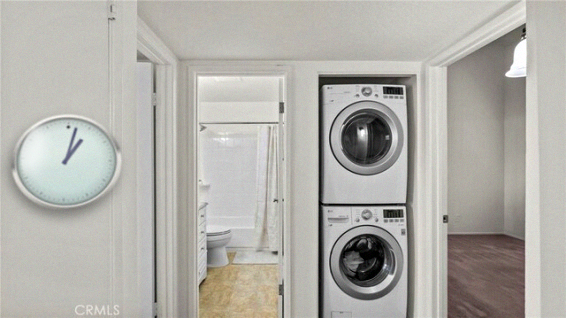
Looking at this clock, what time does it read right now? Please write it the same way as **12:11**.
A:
**1:02**
